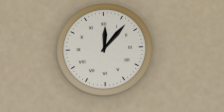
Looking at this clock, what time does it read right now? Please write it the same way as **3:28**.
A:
**12:07**
